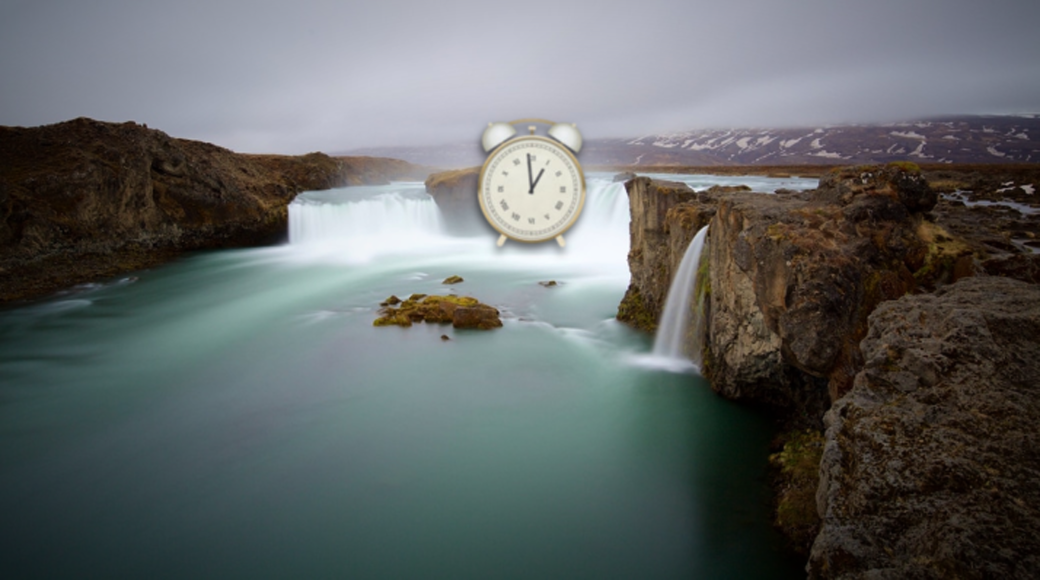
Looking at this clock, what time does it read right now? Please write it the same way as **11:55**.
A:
**12:59**
